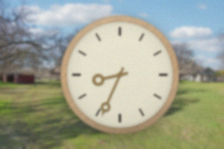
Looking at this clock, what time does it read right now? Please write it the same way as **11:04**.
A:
**8:34**
